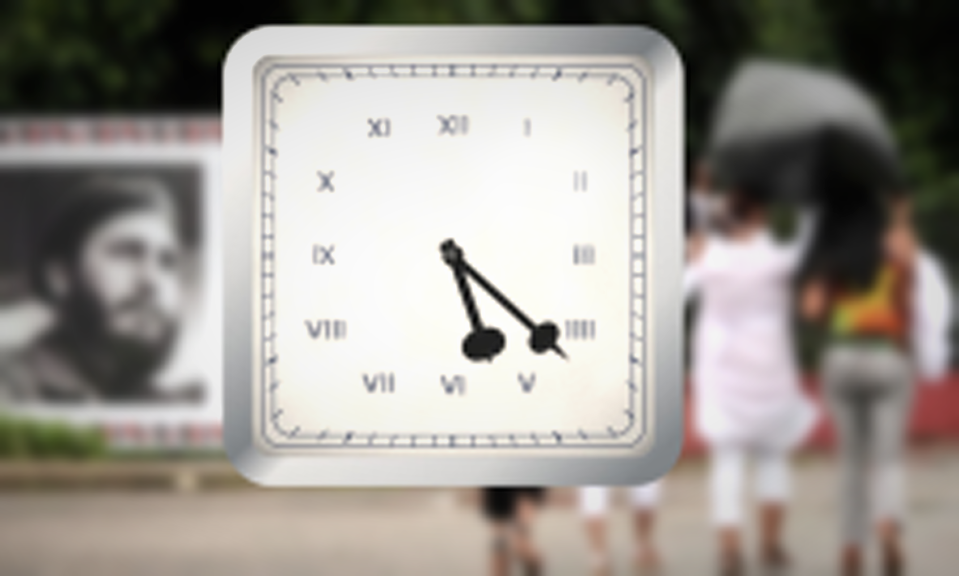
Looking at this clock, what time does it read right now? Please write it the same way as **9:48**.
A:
**5:22**
